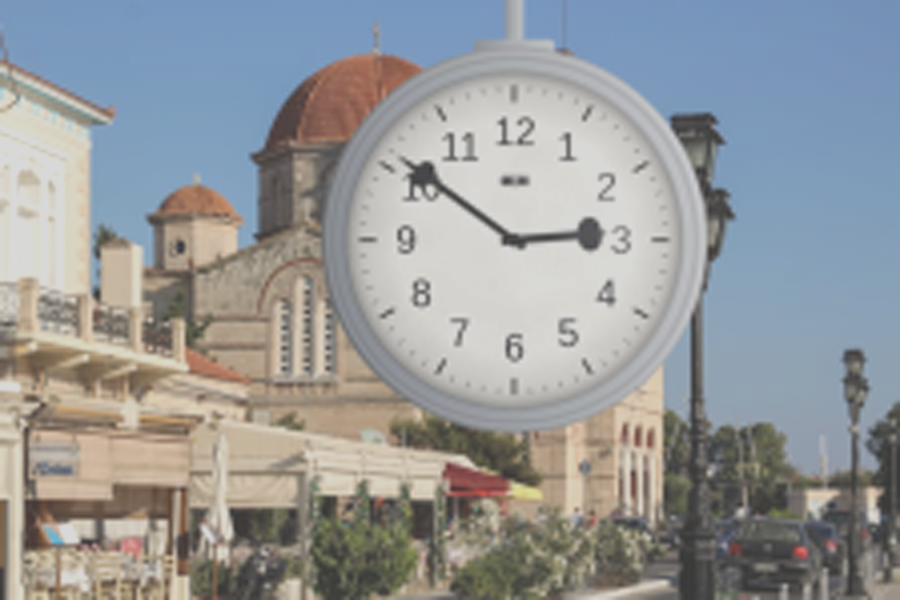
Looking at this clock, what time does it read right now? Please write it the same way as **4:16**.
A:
**2:51**
